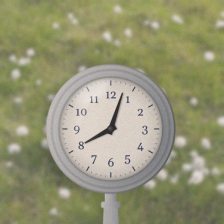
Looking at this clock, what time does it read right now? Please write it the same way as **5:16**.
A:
**8:03**
